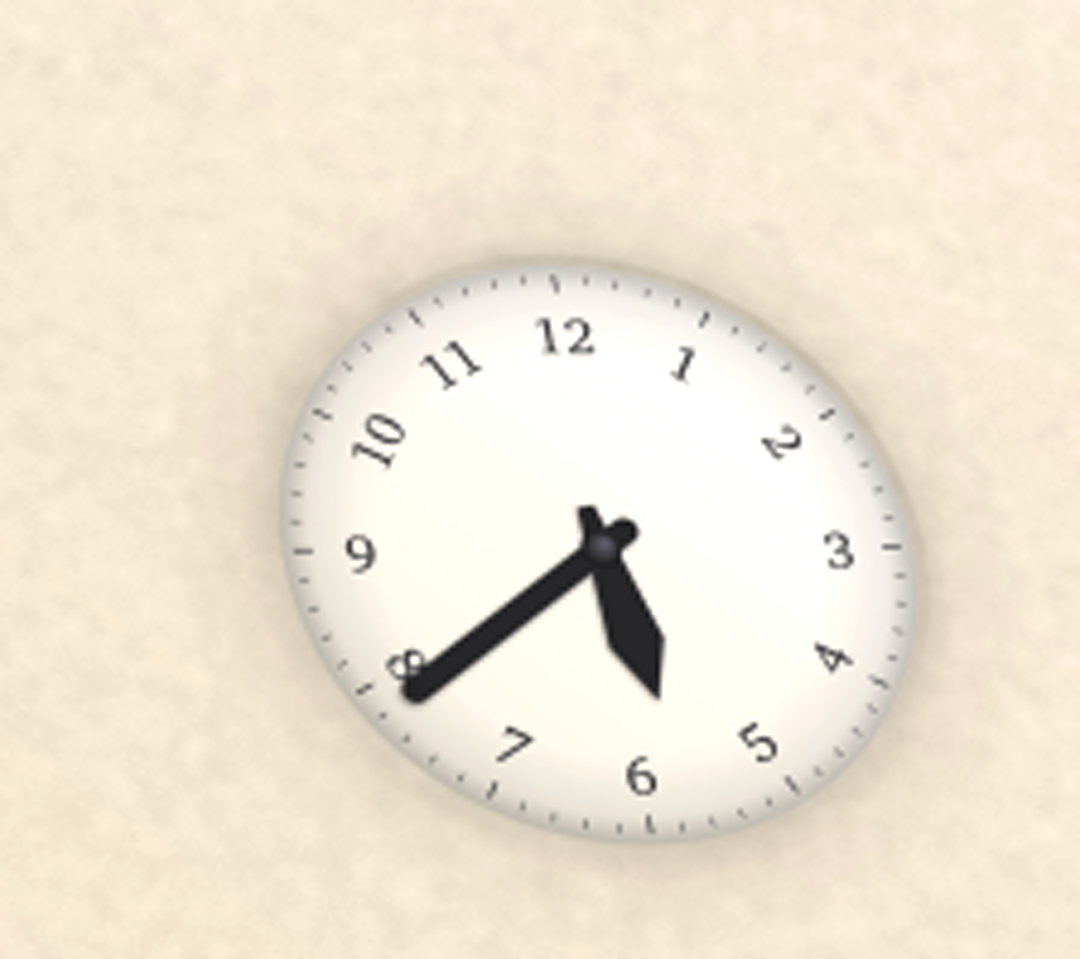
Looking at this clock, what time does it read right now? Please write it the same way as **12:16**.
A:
**5:39**
